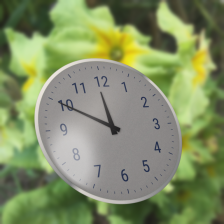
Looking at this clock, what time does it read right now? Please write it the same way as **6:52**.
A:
**11:50**
